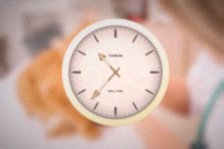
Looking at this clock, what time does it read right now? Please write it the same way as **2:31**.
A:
**10:37**
